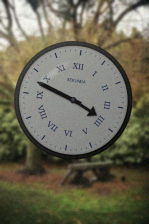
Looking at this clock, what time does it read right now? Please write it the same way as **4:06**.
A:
**3:48**
